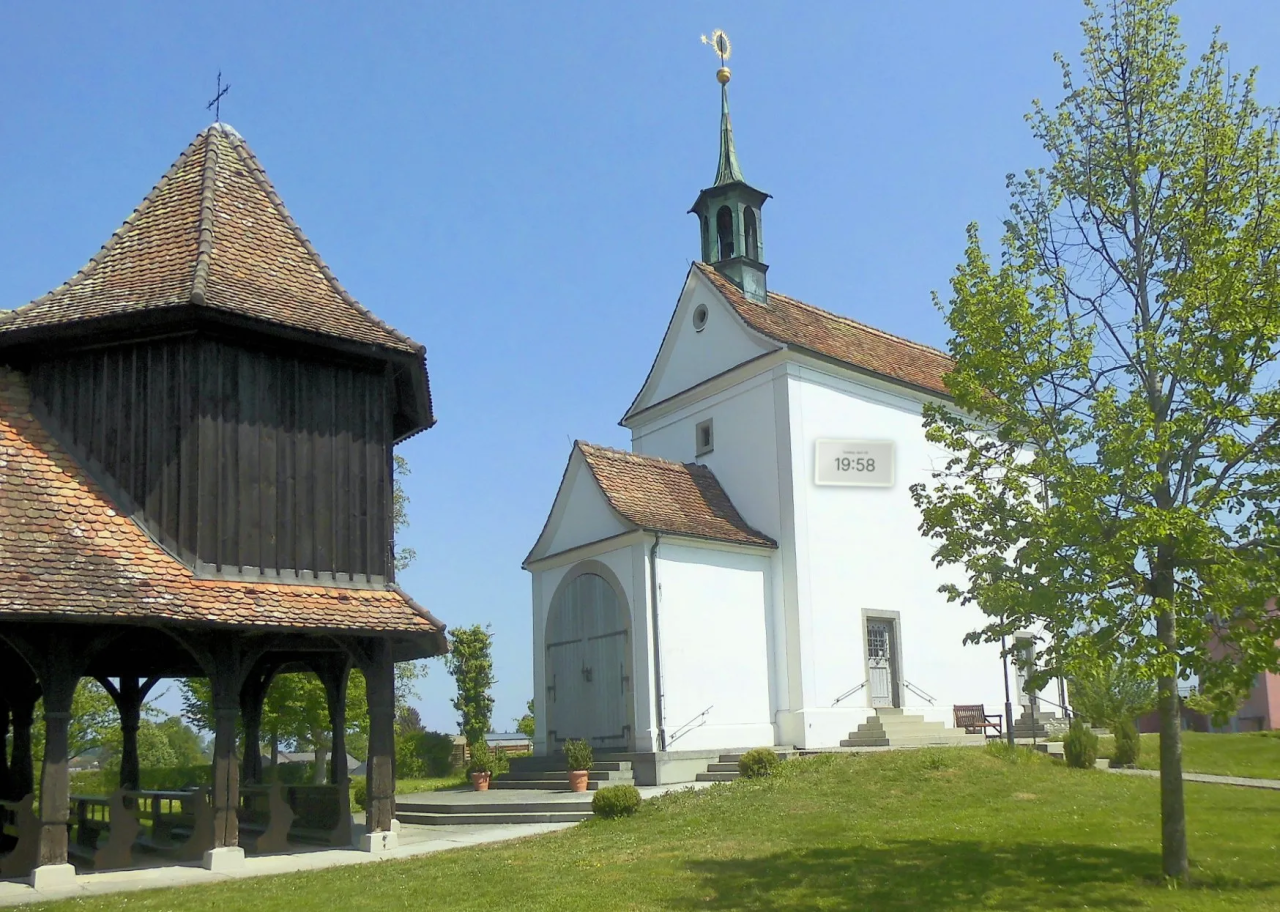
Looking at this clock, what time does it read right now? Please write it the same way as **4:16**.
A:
**19:58**
